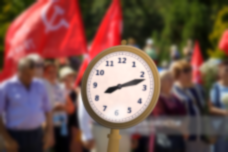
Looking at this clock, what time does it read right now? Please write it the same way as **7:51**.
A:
**8:12**
